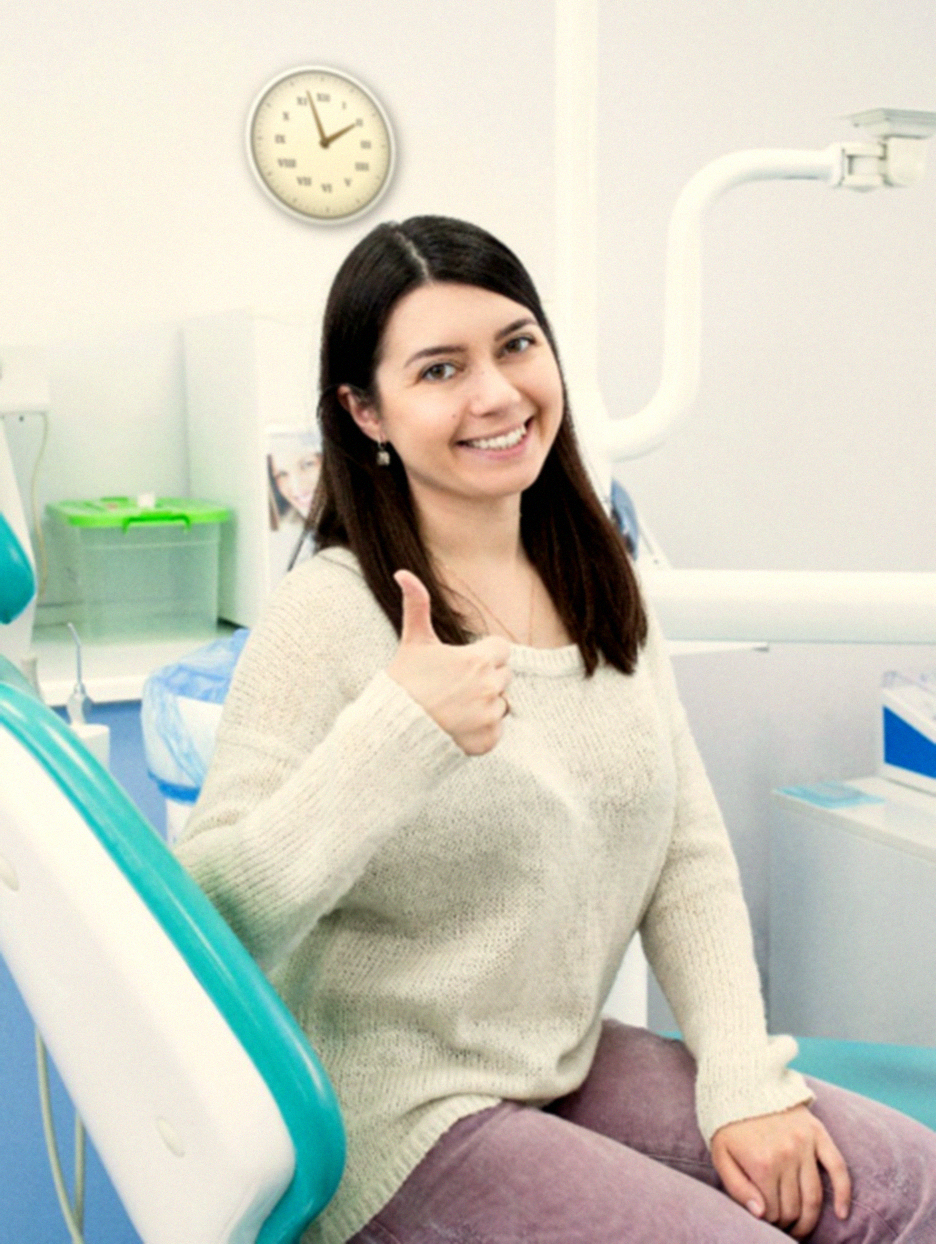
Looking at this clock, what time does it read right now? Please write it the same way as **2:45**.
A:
**1:57**
